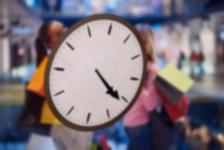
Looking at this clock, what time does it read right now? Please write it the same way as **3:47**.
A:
**4:21**
